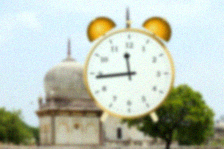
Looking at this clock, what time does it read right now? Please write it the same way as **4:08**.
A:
**11:44**
